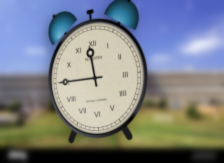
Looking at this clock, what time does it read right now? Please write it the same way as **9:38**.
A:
**11:45**
